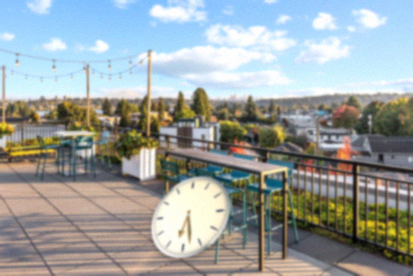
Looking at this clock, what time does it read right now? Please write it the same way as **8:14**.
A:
**6:28**
